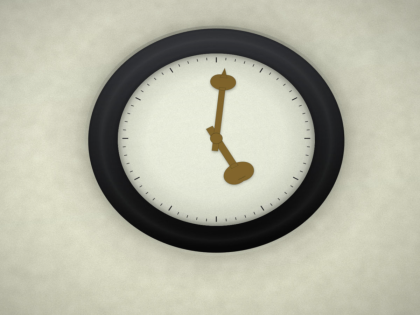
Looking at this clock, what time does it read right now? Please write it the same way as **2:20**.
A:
**5:01**
